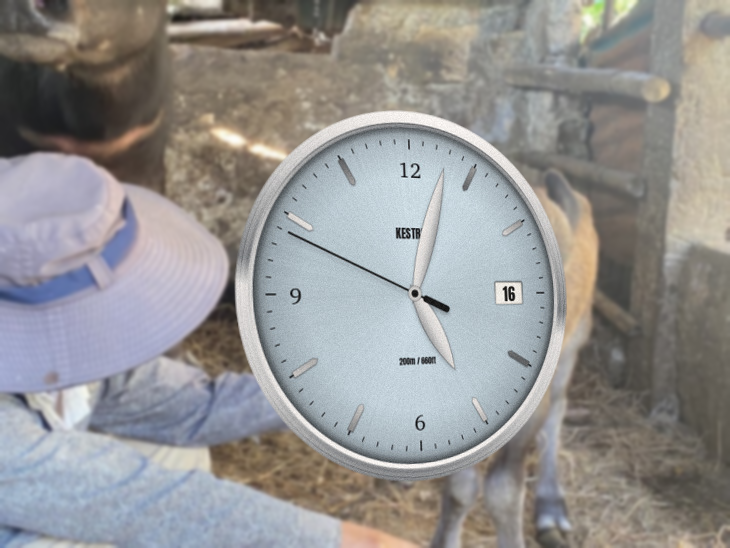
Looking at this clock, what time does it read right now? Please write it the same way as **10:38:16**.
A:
**5:02:49**
